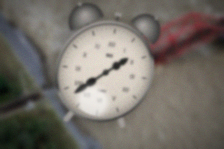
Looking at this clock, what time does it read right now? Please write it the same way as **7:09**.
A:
**1:38**
